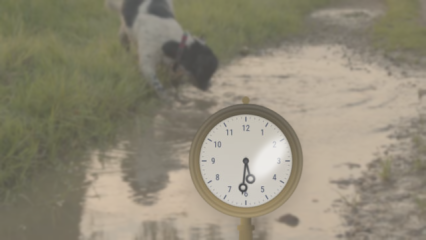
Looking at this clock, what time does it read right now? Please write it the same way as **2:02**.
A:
**5:31**
